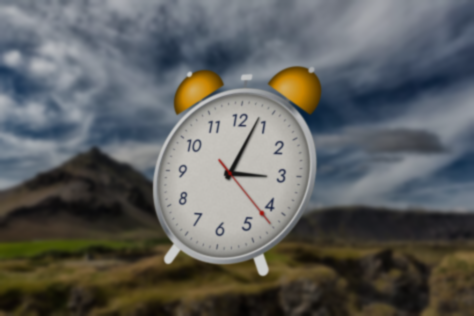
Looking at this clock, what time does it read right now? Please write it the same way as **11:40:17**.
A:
**3:03:22**
